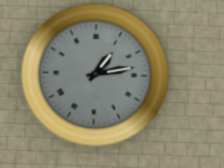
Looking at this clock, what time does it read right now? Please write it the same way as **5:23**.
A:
**1:13**
